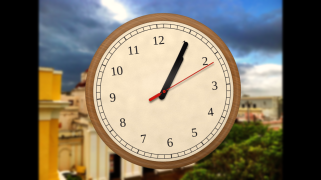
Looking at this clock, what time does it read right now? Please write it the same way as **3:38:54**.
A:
**1:05:11**
